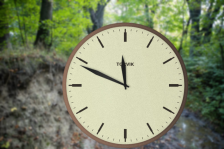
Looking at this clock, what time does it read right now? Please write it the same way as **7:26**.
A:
**11:49**
